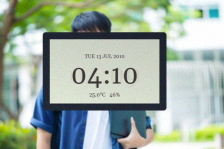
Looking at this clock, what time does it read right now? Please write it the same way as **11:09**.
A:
**4:10**
